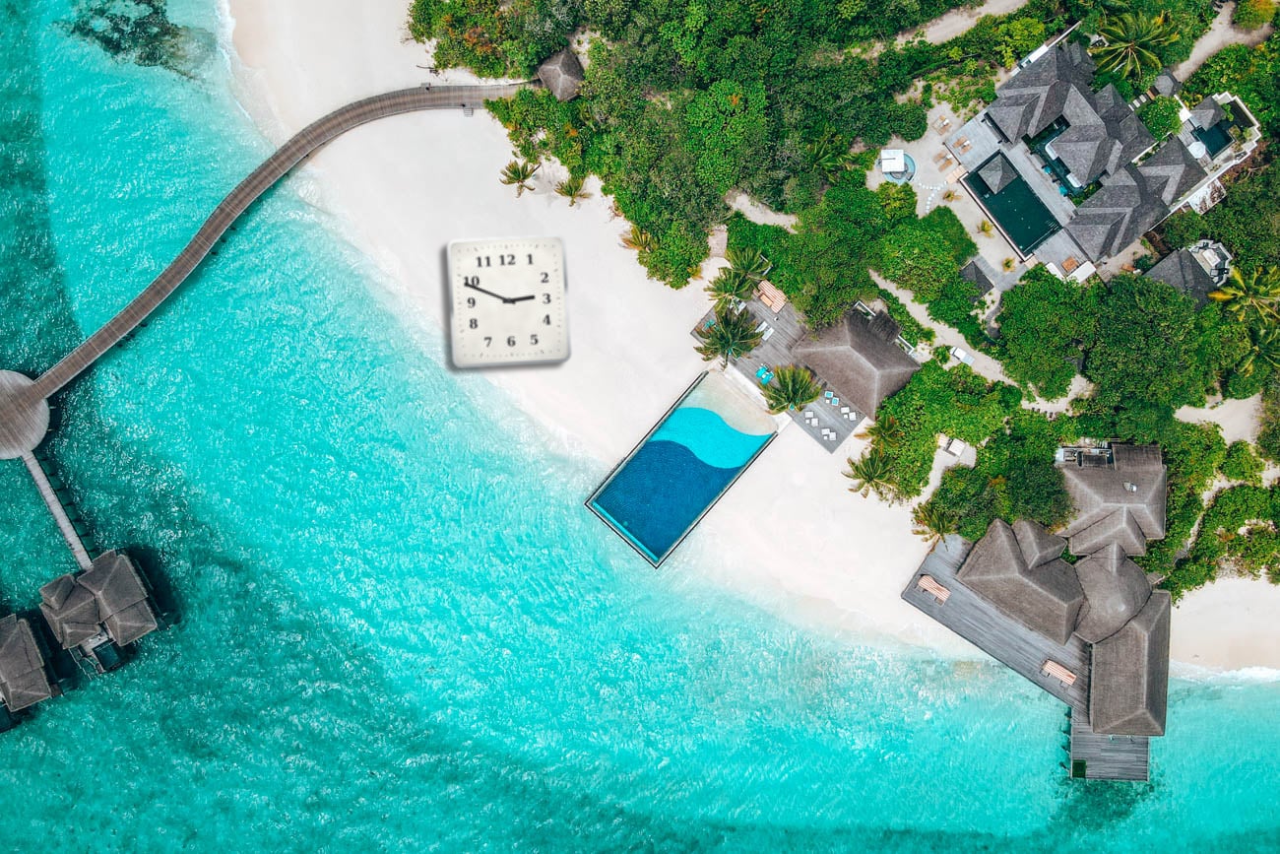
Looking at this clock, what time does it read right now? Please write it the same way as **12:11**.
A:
**2:49**
